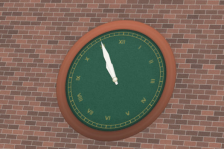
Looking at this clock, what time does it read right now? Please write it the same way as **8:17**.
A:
**10:55**
